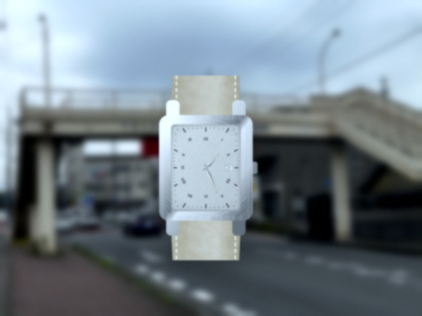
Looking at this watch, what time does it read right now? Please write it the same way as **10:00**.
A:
**1:26**
